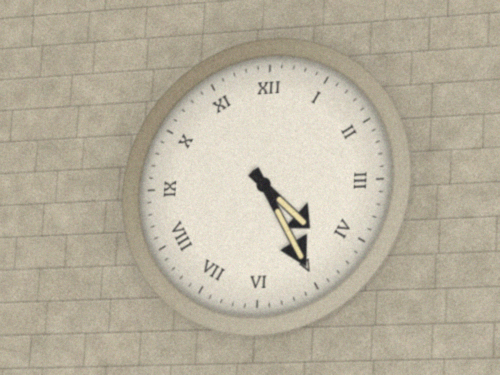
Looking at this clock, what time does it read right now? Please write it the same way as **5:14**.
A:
**4:25**
